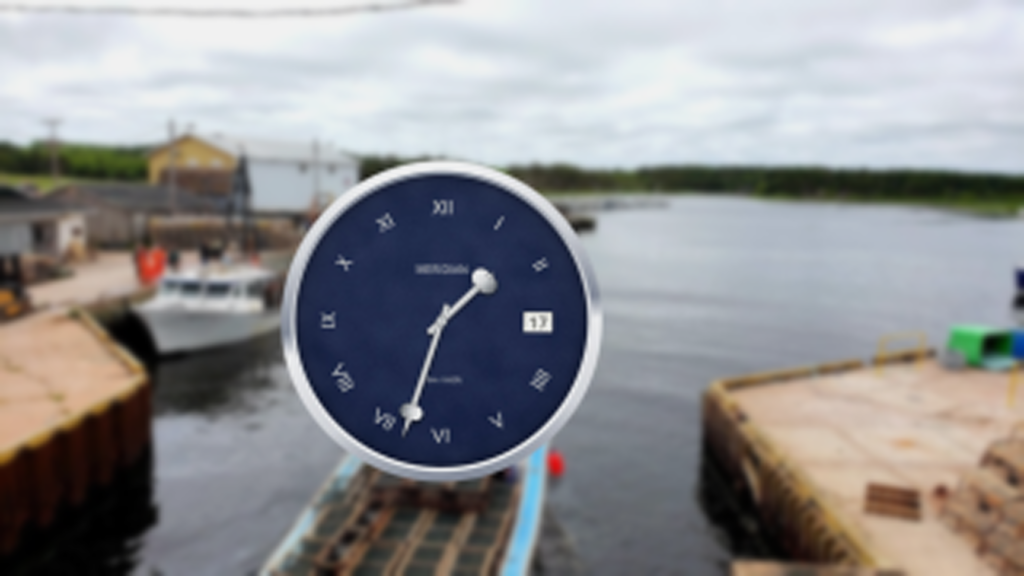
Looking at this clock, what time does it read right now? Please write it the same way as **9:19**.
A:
**1:33**
